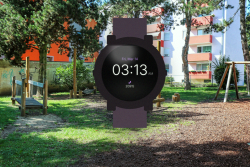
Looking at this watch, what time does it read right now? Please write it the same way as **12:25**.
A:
**3:13**
